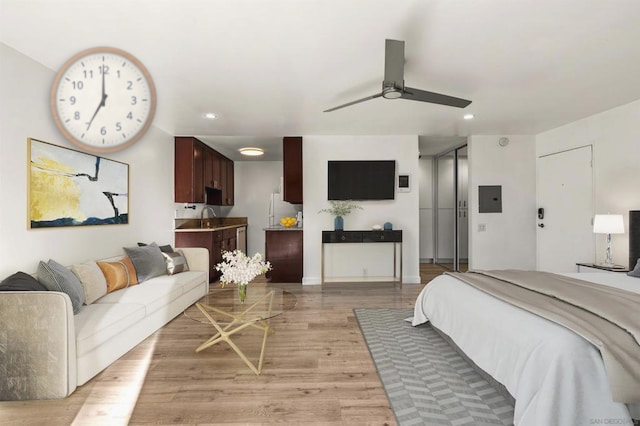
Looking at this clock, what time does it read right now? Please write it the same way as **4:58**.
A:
**7:00**
